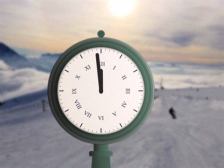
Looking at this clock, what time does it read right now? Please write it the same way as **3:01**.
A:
**11:59**
